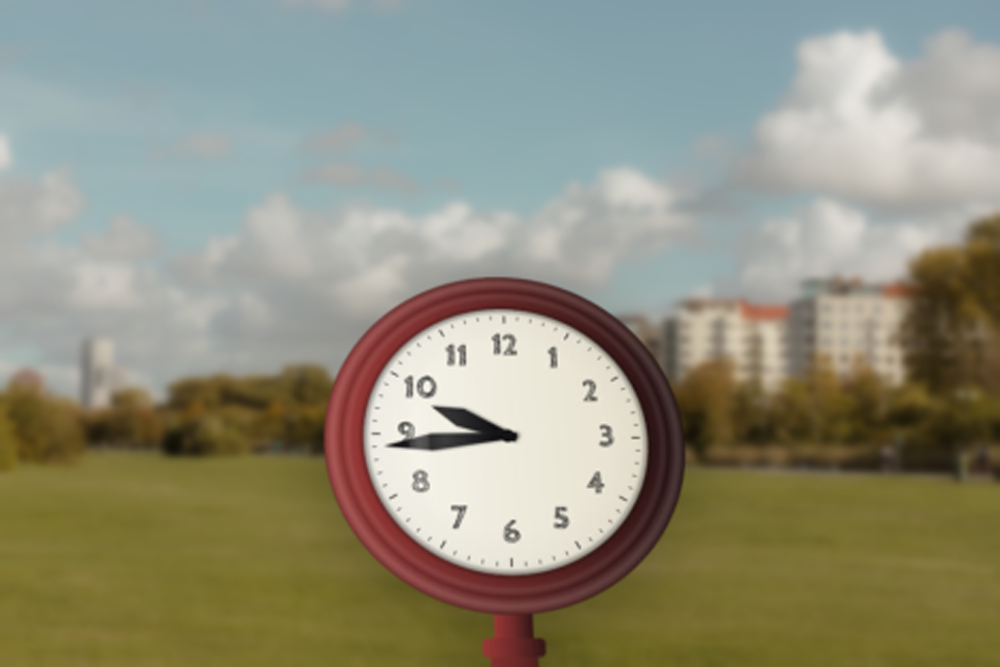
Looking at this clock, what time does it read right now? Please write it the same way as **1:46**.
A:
**9:44**
